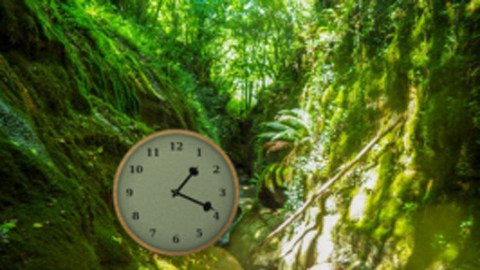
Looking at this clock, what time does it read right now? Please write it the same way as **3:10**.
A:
**1:19**
